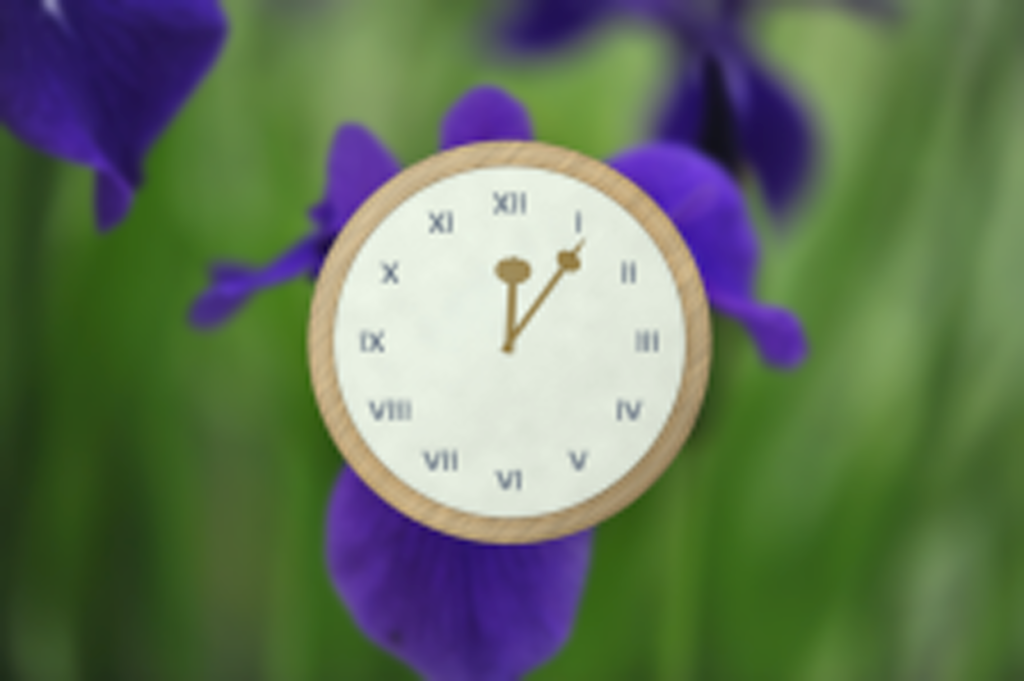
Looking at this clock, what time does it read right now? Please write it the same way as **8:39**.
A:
**12:06**
